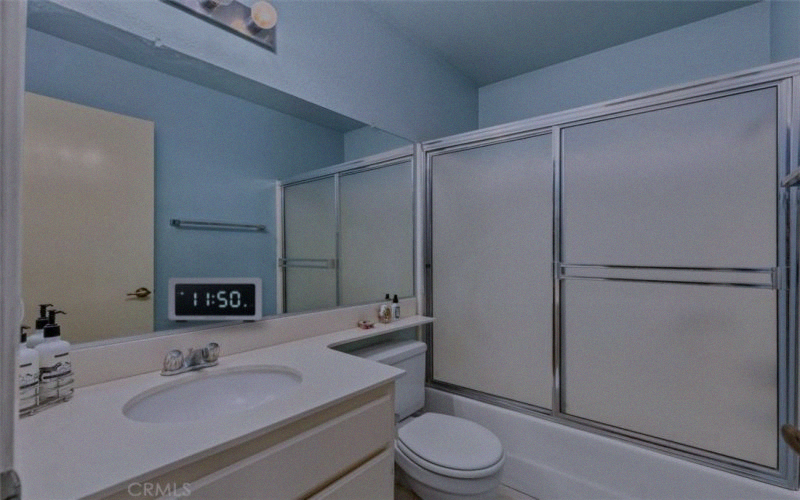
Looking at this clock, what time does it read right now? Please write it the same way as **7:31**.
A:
**11:50**
